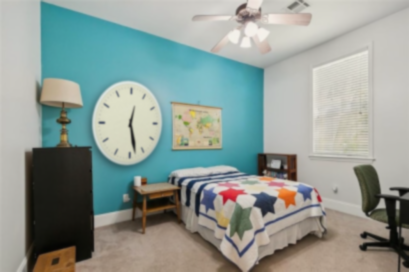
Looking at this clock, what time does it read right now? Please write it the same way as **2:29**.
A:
**12:28**
